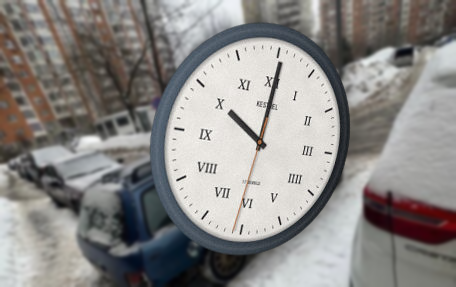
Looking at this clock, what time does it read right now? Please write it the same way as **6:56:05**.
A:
**10:00:31**
